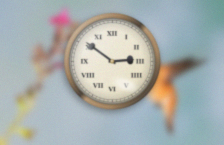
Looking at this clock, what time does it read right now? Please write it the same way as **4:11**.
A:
**2:51**
